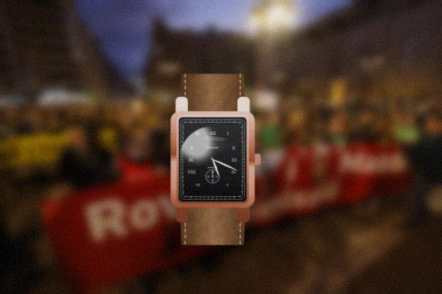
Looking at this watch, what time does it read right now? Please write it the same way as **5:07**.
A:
**5:19**
